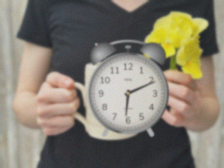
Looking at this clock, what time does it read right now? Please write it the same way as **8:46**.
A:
**6:11**
